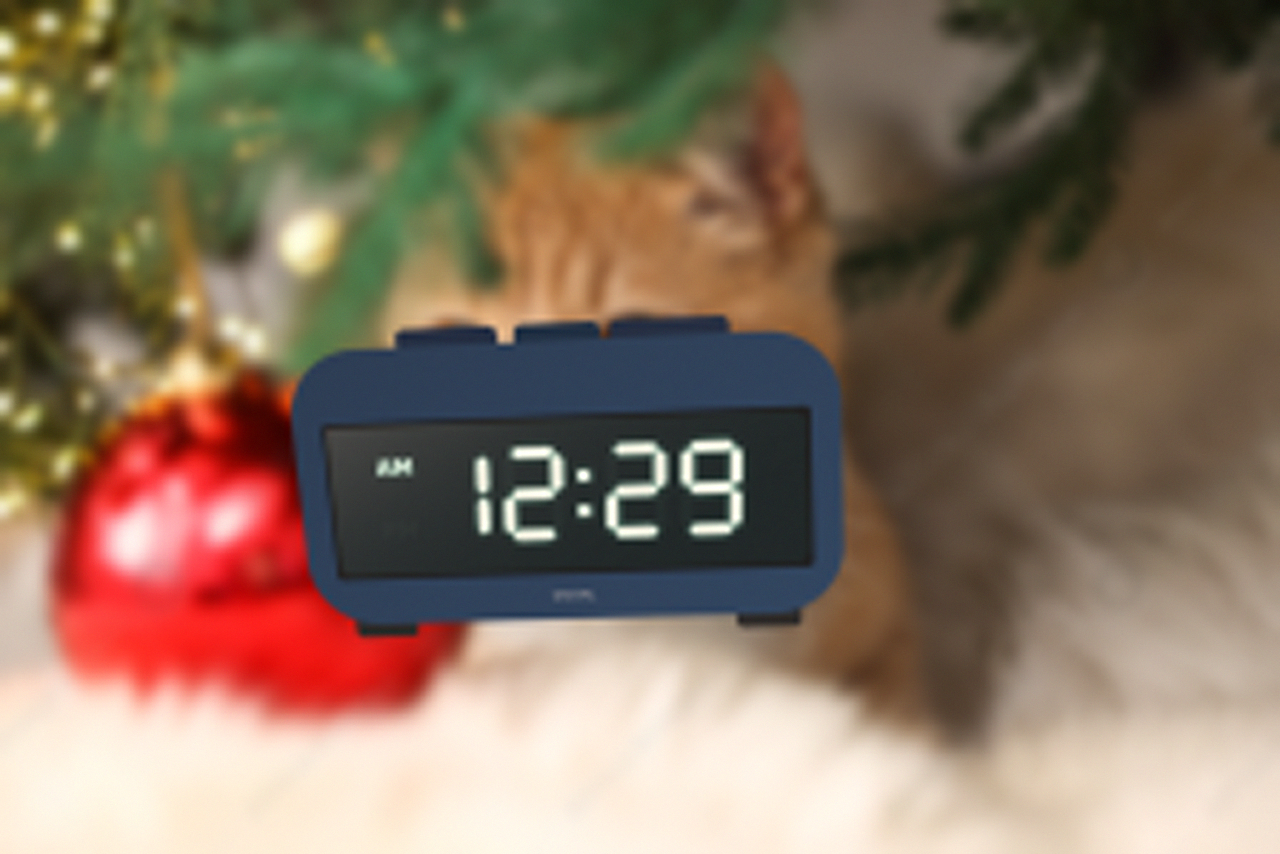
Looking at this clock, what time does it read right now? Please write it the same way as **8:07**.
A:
**12:29**
